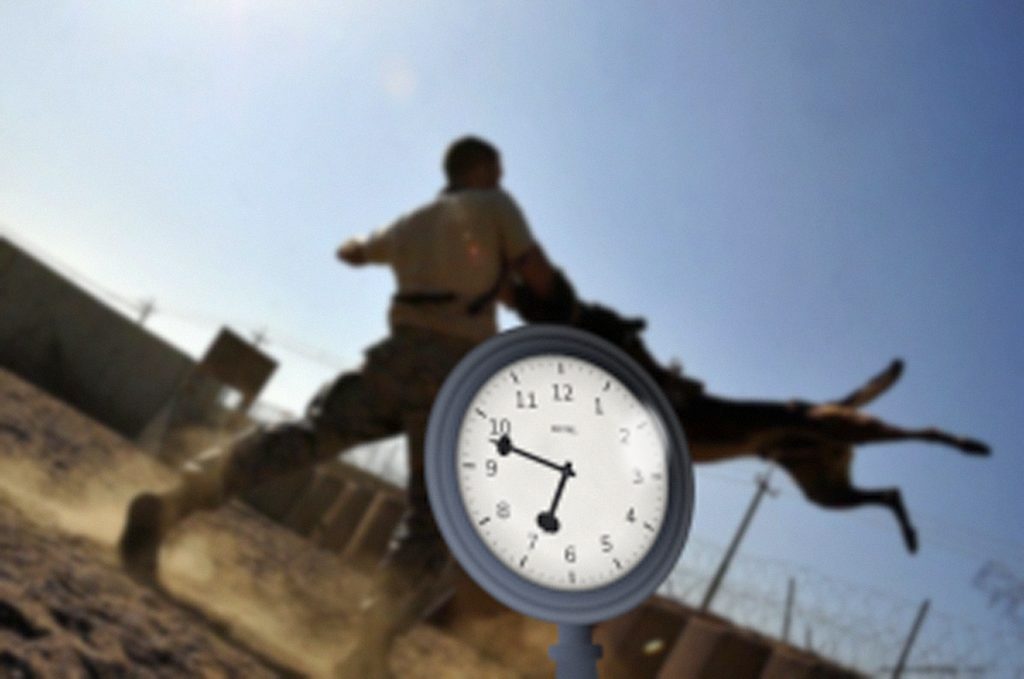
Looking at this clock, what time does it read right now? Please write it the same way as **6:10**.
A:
**6:48**
